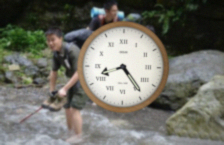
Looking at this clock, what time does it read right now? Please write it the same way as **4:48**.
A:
**8:24**
